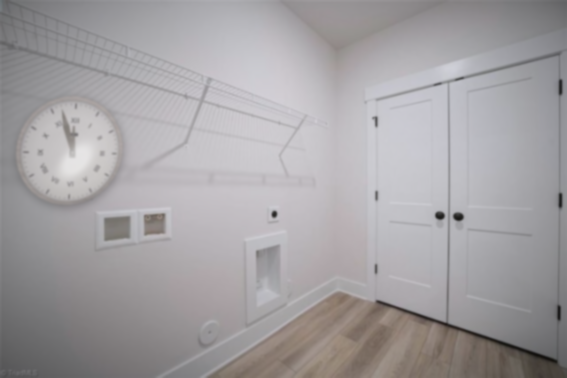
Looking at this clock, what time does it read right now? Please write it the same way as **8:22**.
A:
**11:57**
